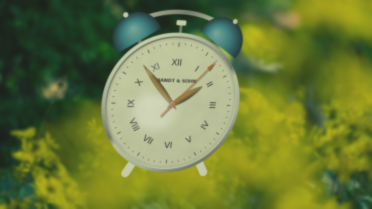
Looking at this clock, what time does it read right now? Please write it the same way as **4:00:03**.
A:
**1:53:07**
